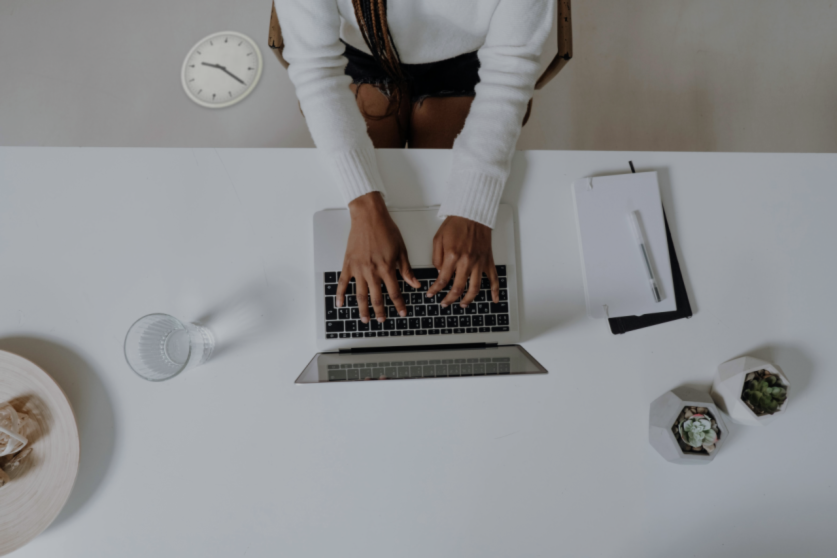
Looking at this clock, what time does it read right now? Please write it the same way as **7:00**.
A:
**9:20**
